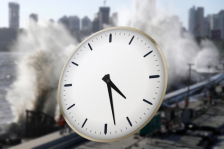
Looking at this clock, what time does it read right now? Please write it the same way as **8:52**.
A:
**4:28**
